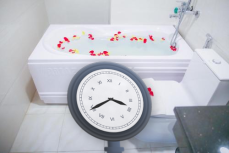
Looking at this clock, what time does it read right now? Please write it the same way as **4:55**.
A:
**3:40**
